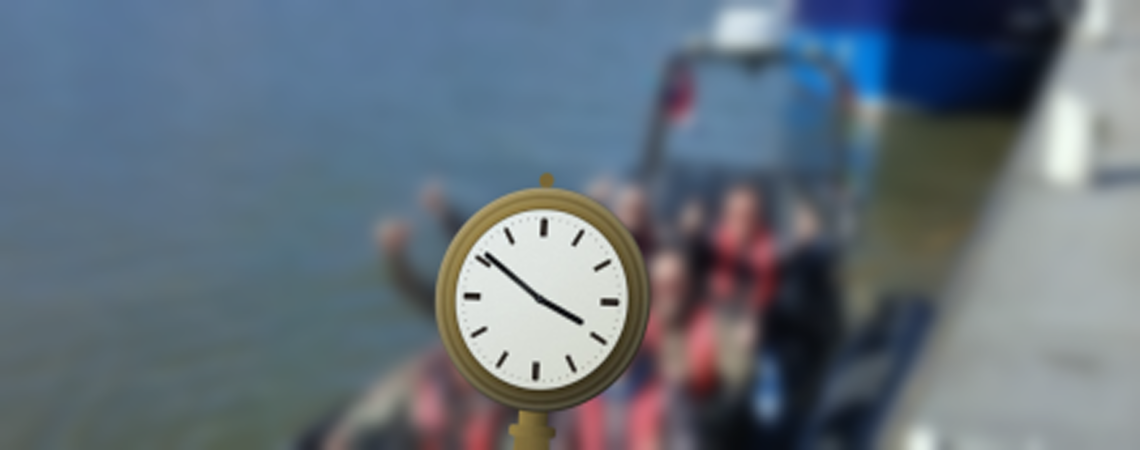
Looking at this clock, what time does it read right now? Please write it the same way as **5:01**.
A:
**3:51**
